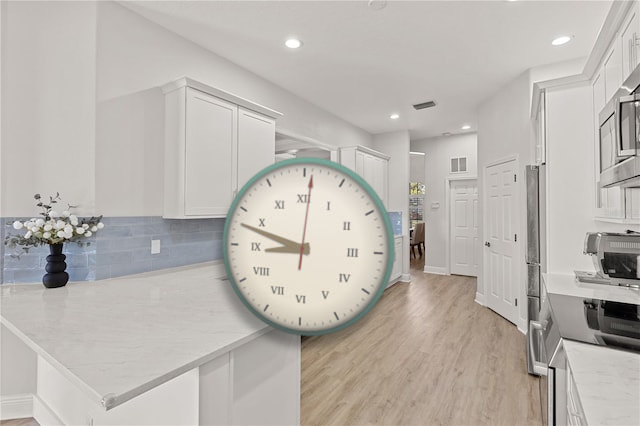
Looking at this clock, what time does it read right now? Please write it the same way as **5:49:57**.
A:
**8:48:01**
